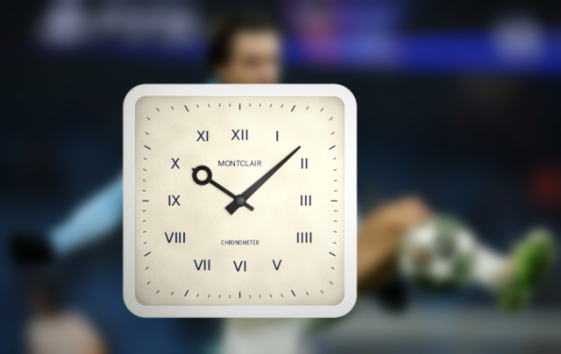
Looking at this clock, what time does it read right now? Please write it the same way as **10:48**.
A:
**10:08**
